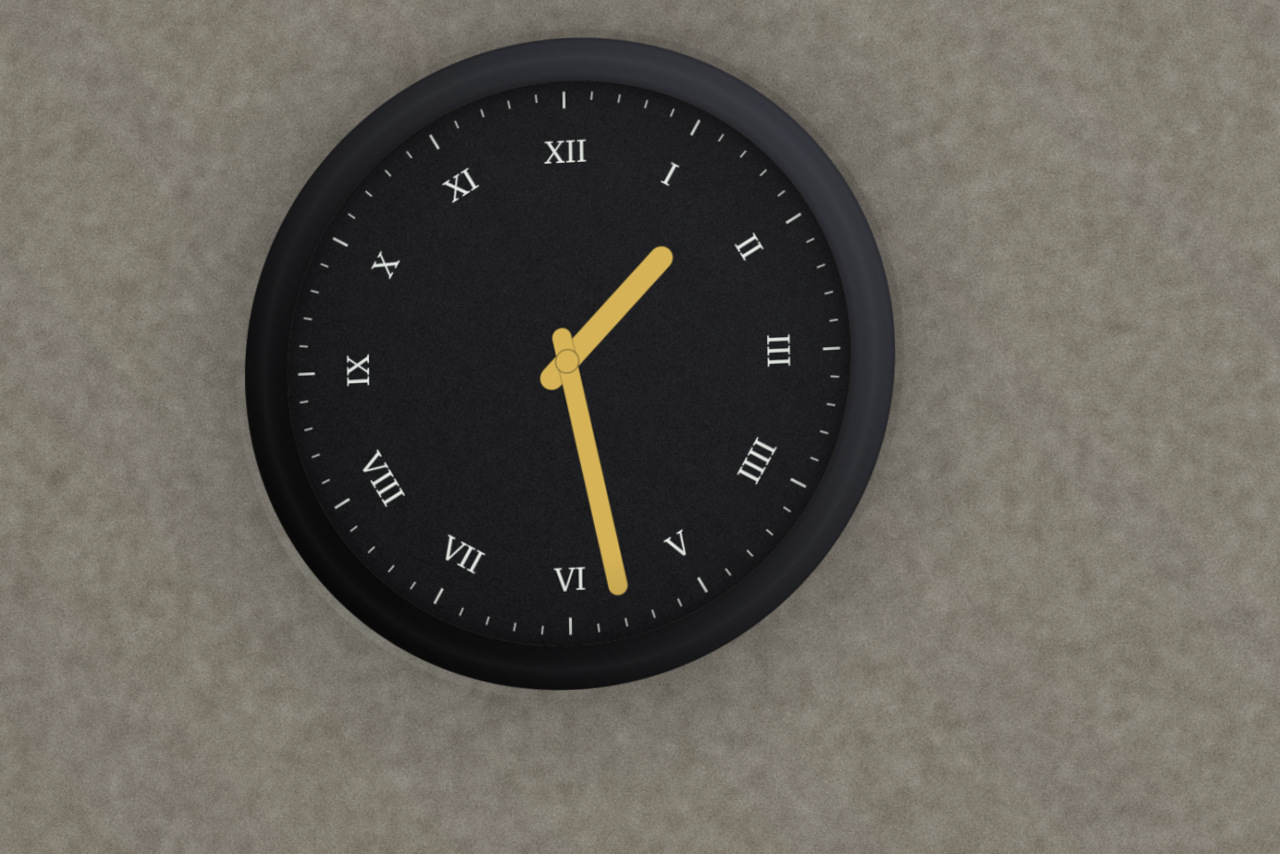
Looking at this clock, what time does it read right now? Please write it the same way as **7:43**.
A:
**1:28**
